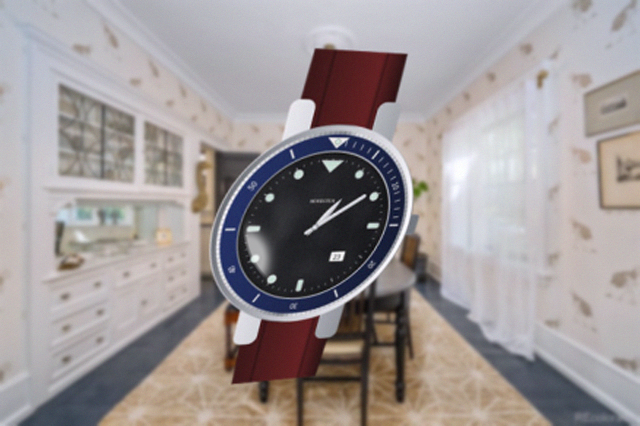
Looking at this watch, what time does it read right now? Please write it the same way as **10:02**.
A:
**1:09**
